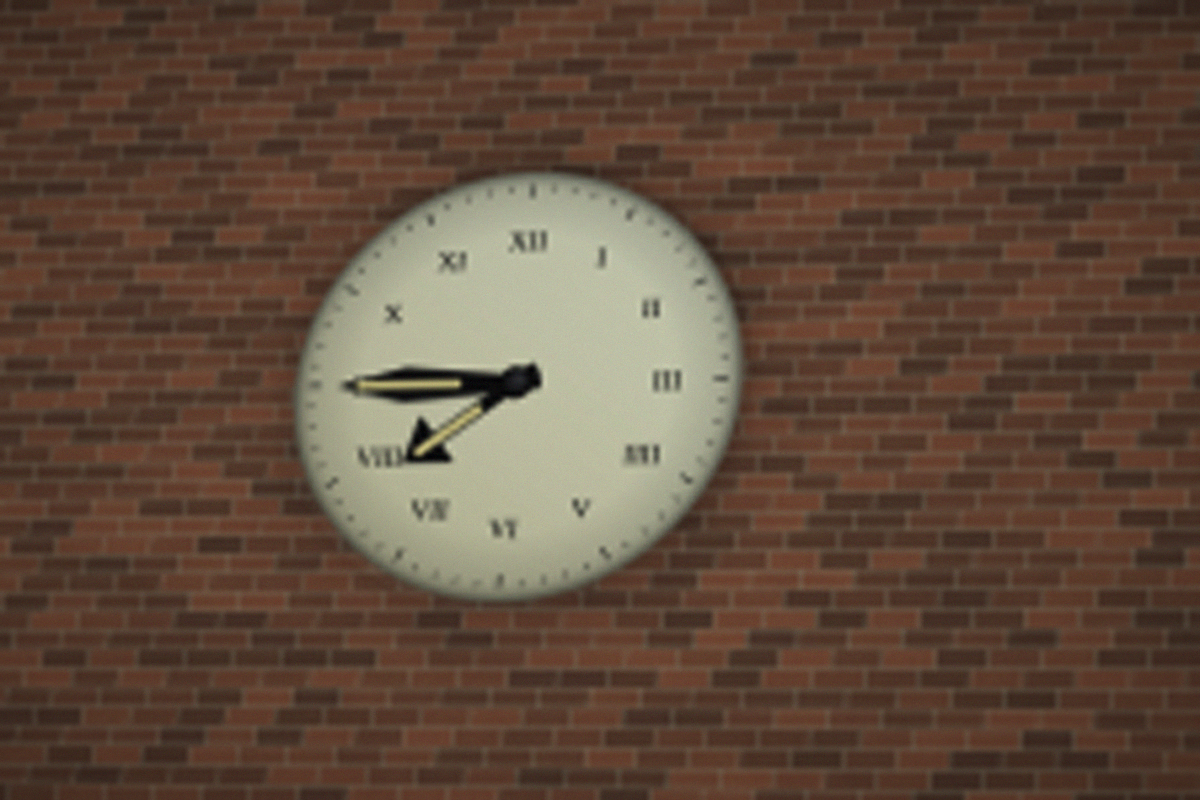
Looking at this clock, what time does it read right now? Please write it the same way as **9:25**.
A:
**7:45**
